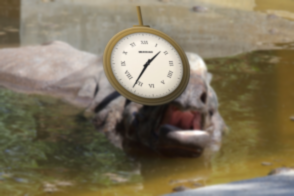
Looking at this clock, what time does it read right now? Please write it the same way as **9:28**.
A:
**1:36**
